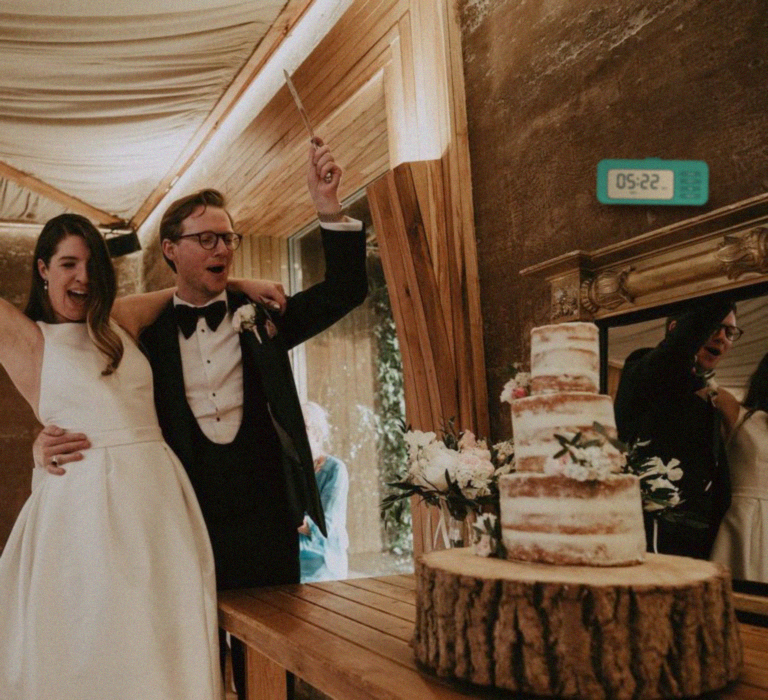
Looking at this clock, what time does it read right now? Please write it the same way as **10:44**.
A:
**5:22**
